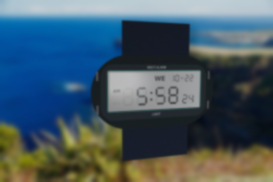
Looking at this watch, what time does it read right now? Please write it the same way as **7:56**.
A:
**5:58**
